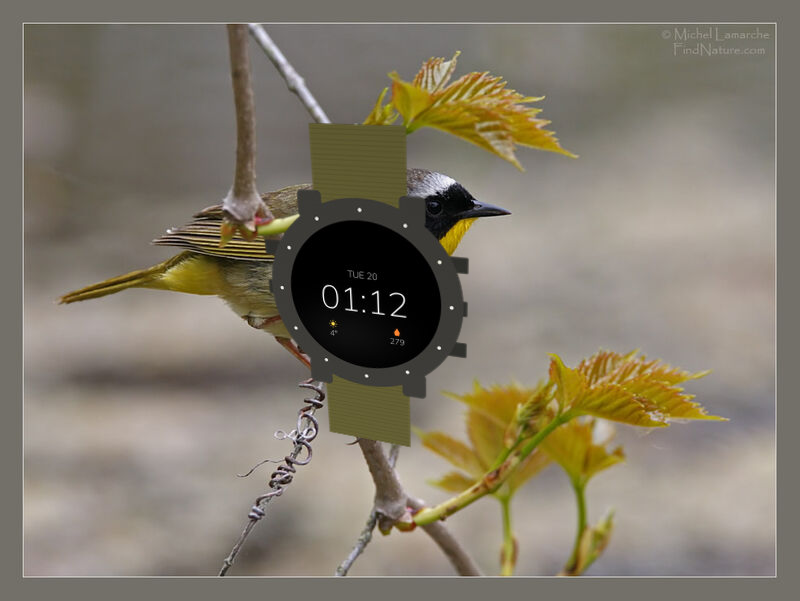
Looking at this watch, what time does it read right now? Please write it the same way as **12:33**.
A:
**1:12**
